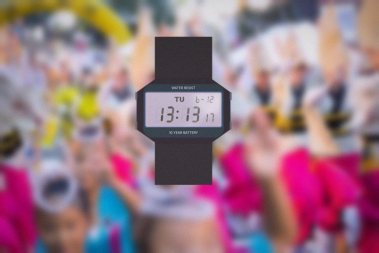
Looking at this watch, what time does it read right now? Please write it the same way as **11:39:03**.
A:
**13:13:17**
